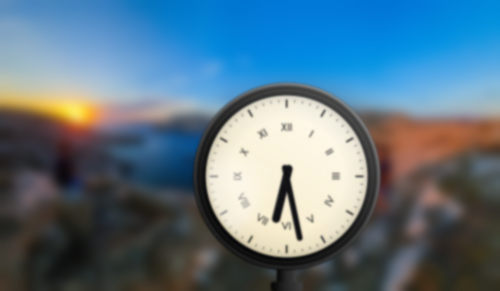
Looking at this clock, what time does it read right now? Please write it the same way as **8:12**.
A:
**6:28**
